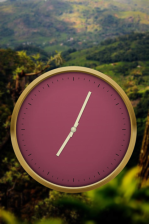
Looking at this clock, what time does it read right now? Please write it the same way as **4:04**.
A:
**7:04**
